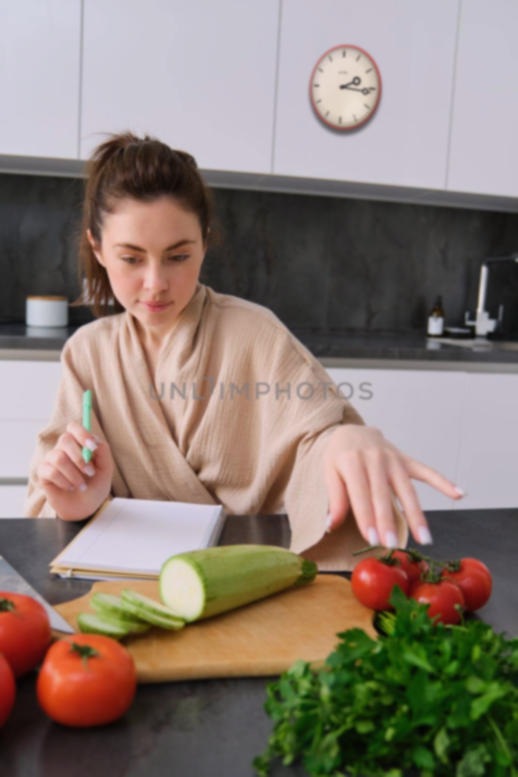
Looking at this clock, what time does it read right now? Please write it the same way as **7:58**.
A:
**2:16**
